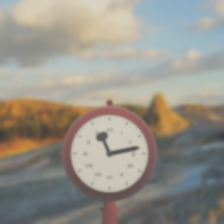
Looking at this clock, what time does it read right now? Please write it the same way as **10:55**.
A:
**11:13**
